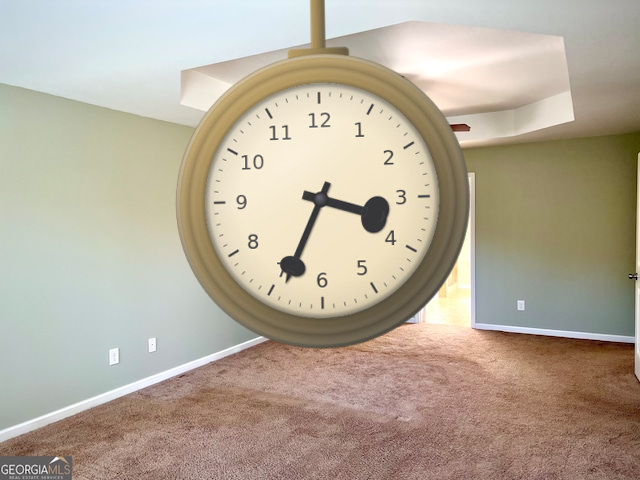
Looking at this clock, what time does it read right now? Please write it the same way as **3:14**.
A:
**3:34**
